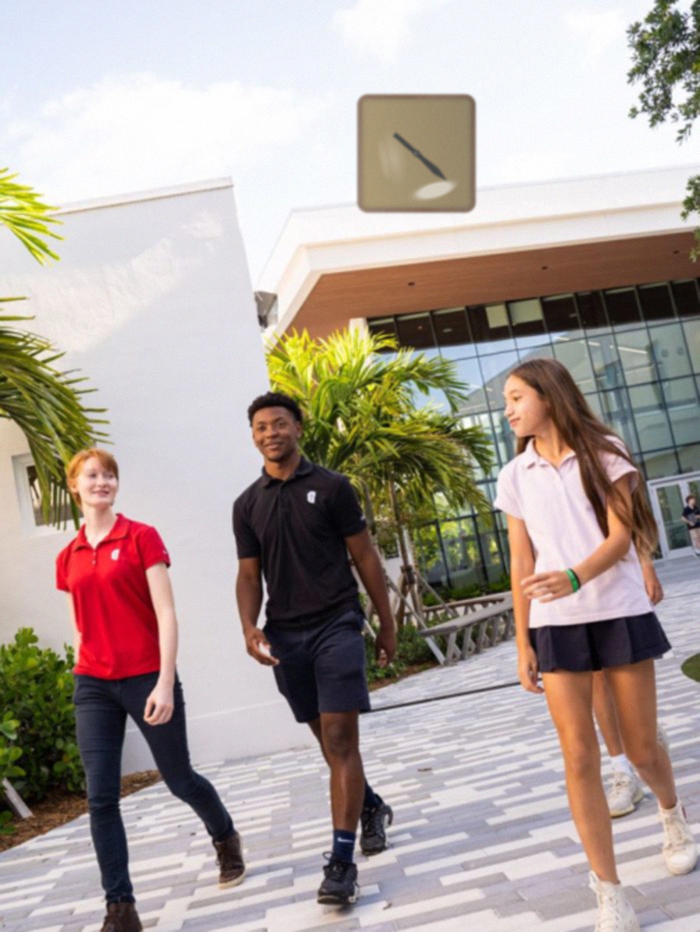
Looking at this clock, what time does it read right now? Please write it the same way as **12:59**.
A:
**10:22**
